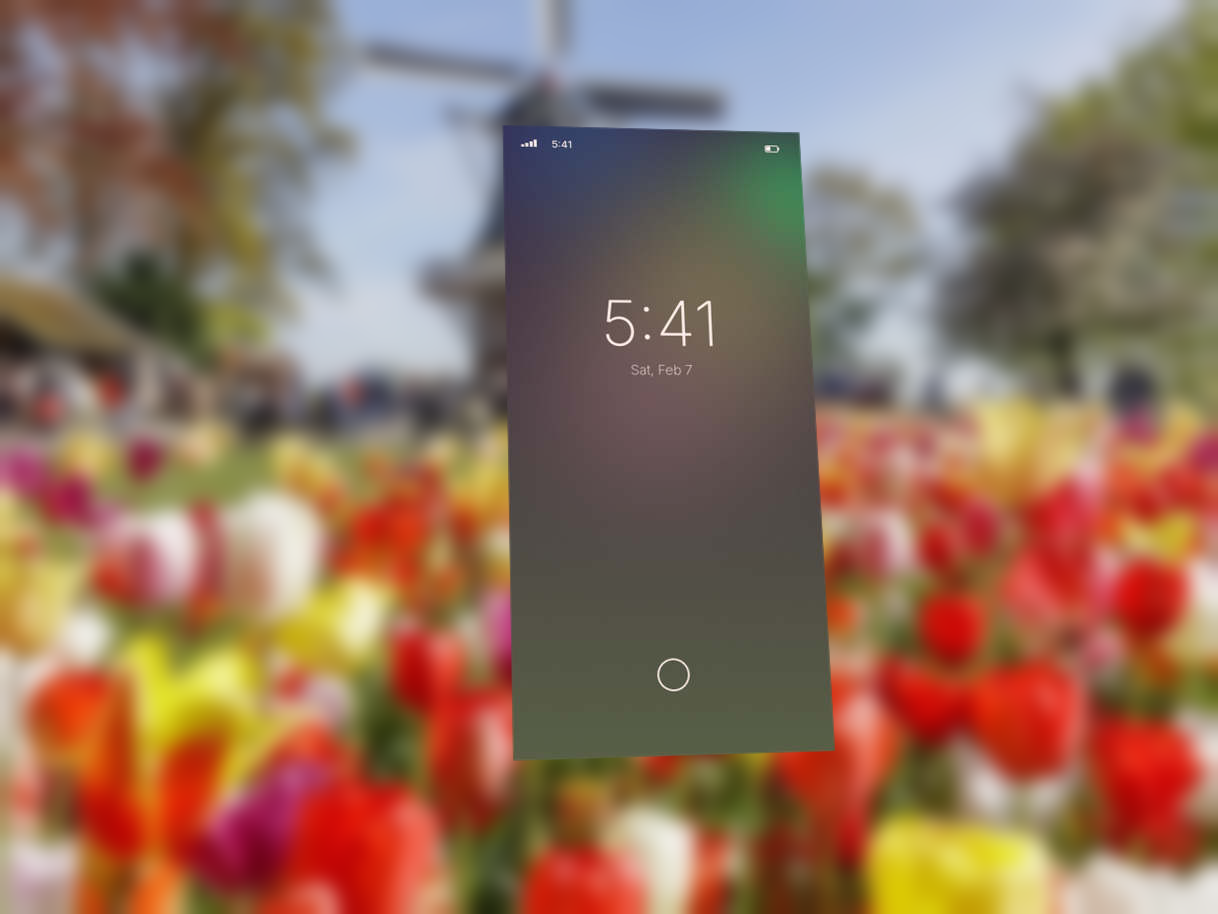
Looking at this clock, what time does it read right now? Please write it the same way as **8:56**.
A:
**5:41**
